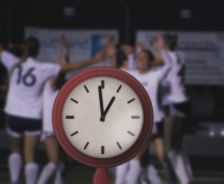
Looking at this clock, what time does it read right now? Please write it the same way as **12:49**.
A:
**12:59**
